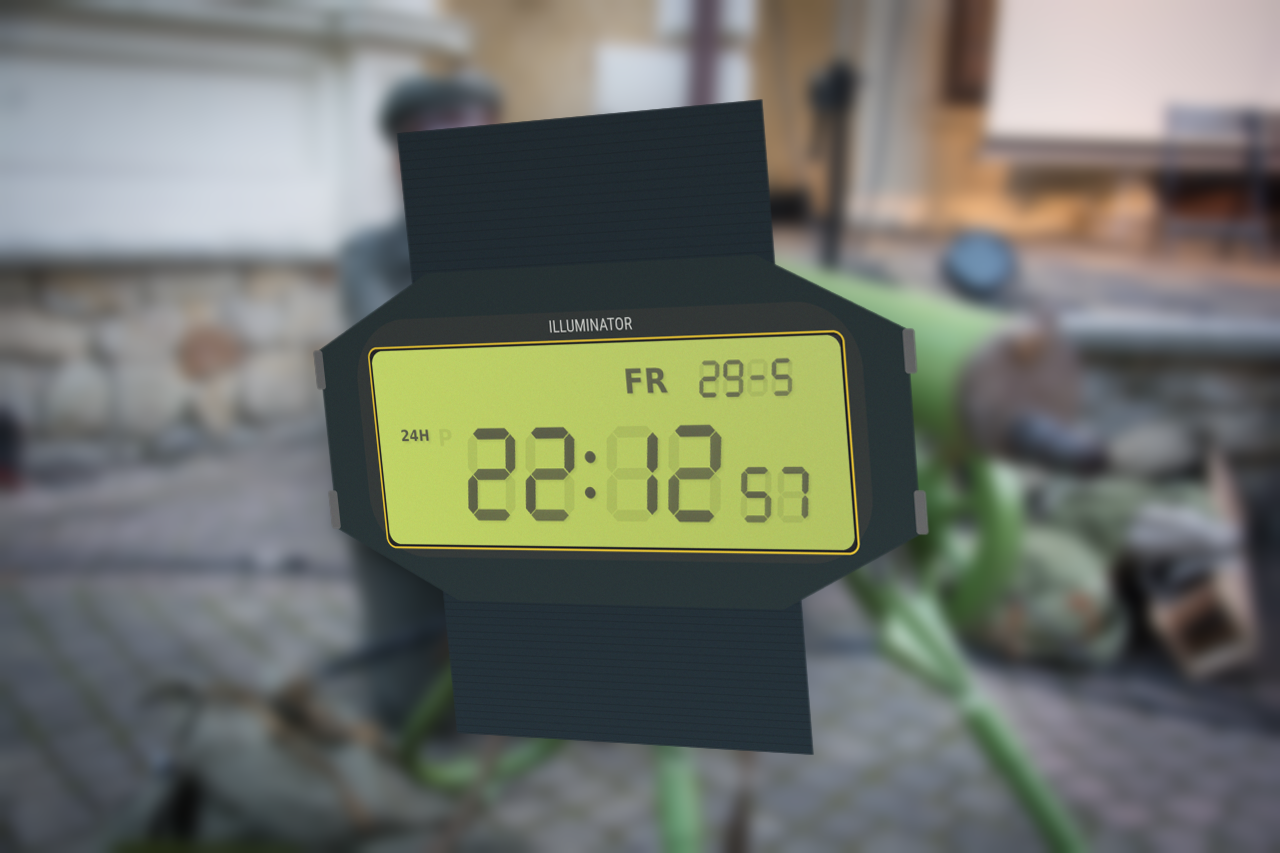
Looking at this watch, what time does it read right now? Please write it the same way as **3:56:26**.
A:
**22:12:57**
